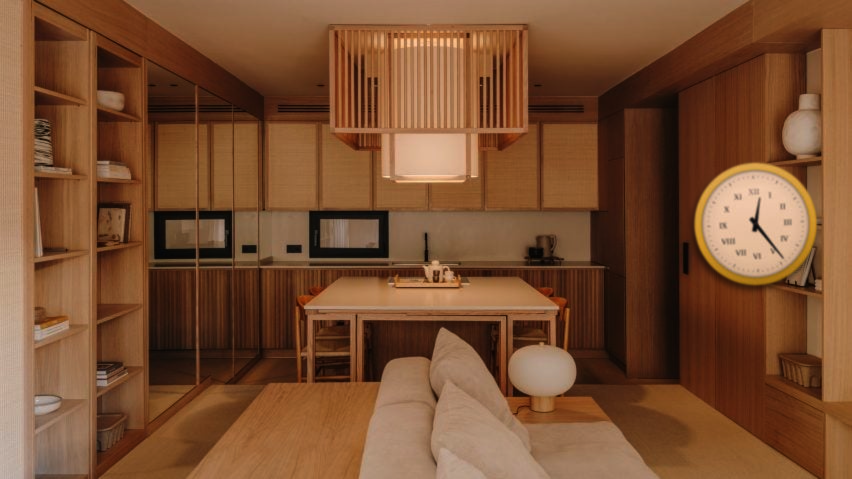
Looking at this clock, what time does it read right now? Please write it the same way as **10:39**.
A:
**12:24**
